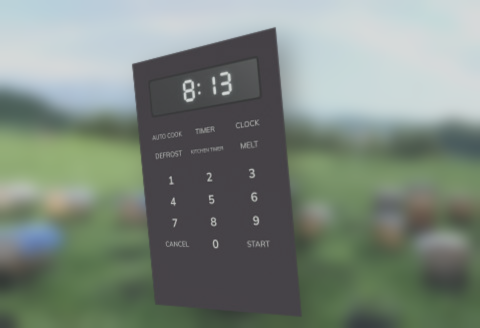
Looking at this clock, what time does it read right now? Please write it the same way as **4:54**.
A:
**8:13**
